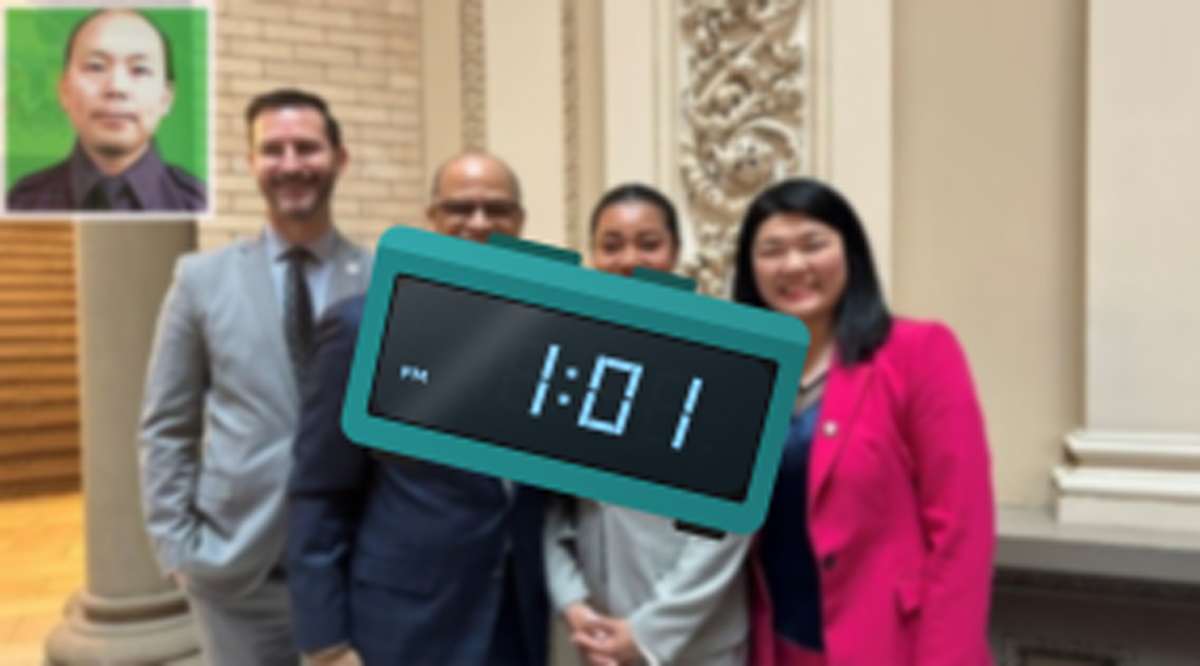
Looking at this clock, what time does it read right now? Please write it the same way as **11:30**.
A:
**1:01**
